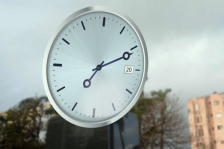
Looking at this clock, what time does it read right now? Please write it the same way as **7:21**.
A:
**7:11**
